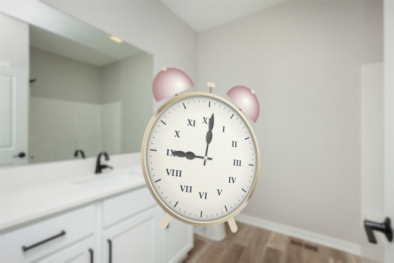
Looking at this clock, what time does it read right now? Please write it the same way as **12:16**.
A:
**9:01**
